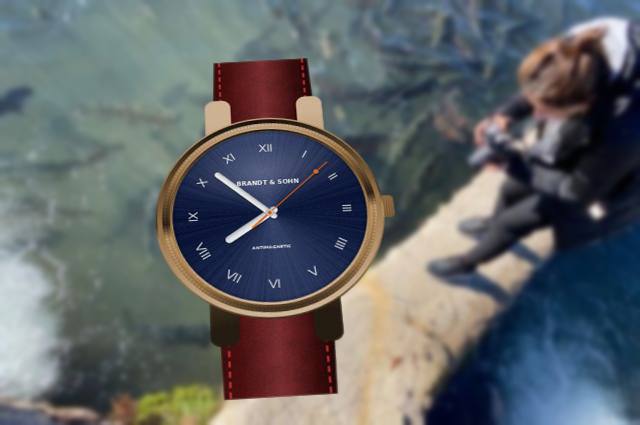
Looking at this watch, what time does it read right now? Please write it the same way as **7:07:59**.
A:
**7:52:08**
